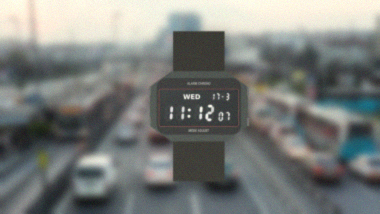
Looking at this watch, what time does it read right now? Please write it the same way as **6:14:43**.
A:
**11:12:07**
